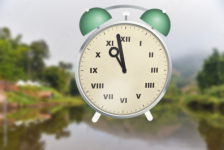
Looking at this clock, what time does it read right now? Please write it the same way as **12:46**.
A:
**10:58**
